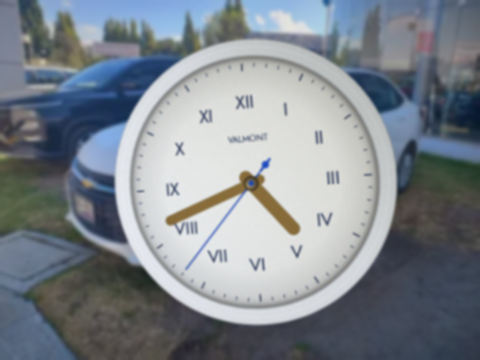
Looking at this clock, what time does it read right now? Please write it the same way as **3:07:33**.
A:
**4:41:37**
